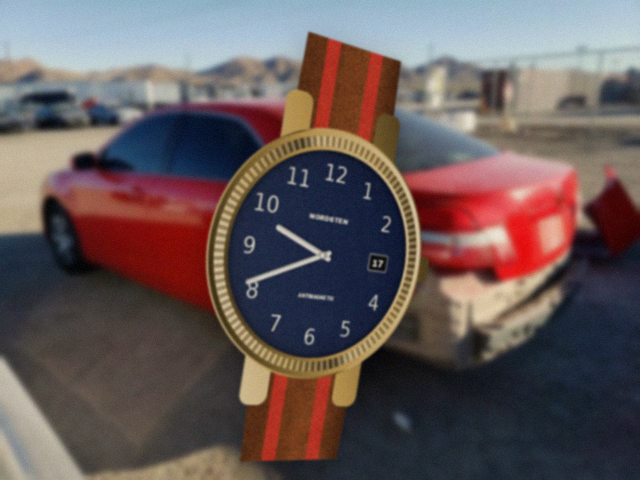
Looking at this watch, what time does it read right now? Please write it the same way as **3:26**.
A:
**9:41**
